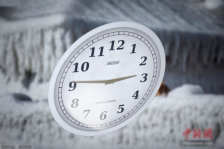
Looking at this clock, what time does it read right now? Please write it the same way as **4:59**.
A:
**2:46**
